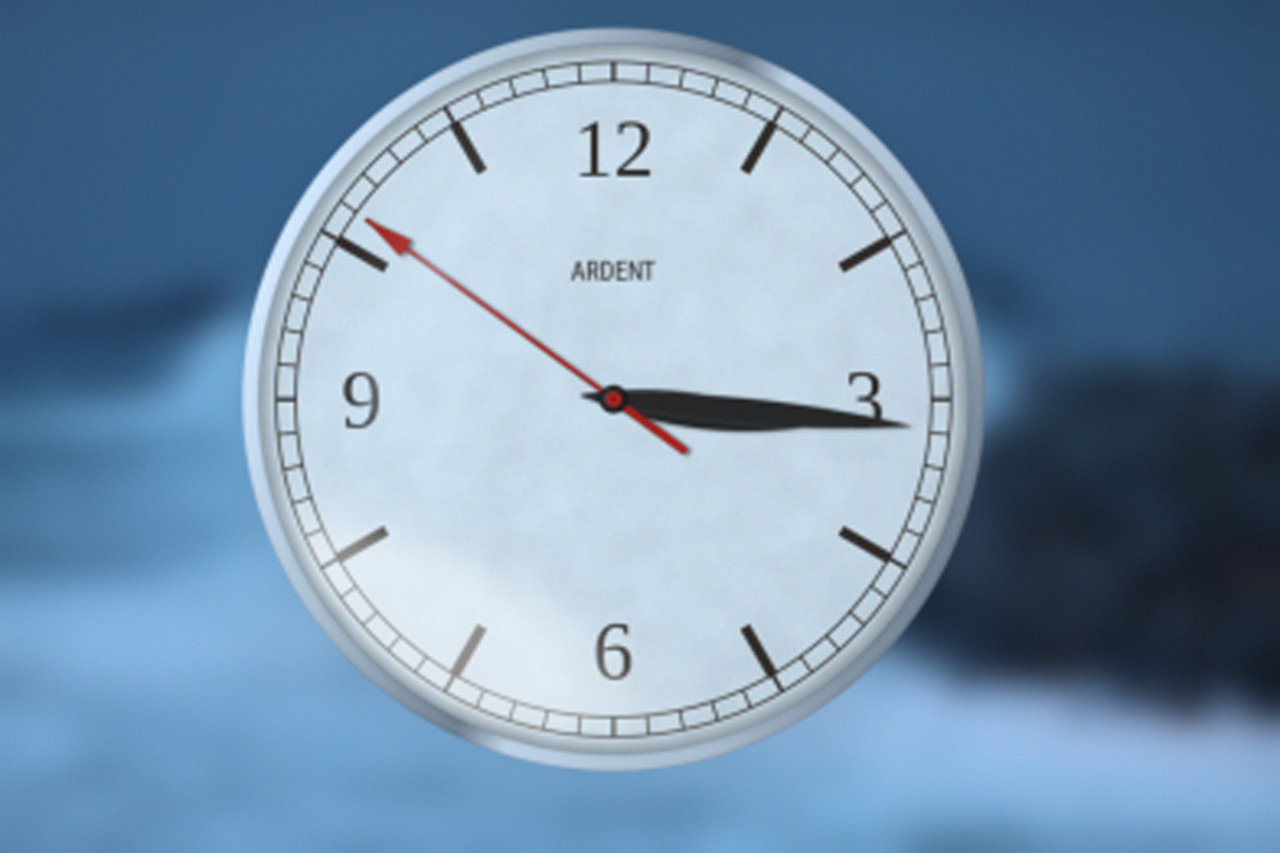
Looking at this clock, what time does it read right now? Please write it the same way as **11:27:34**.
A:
**3:15:51**
